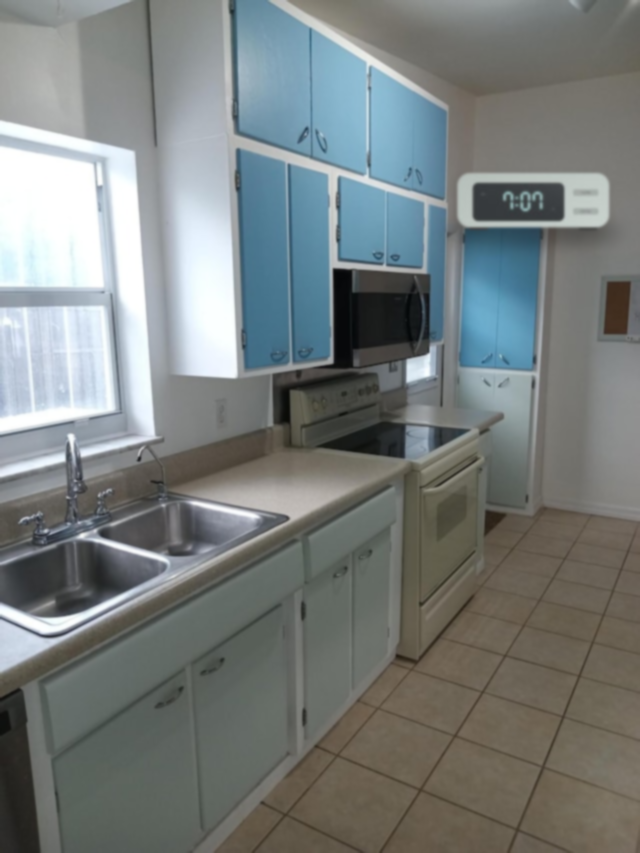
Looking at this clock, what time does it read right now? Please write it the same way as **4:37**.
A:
**7:07**
